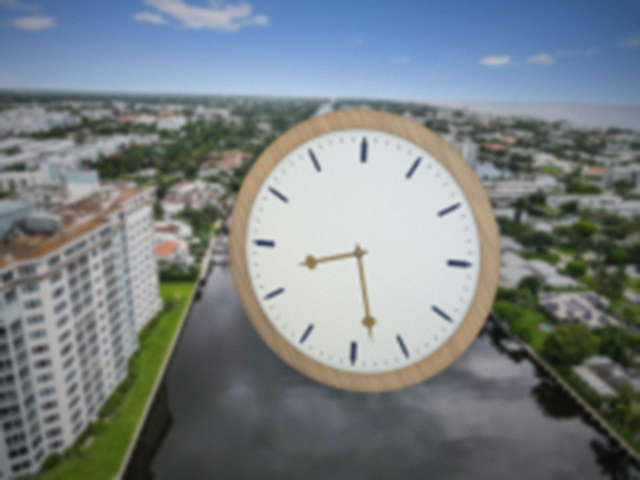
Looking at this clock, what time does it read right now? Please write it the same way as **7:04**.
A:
**8:28**
